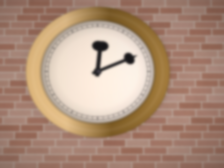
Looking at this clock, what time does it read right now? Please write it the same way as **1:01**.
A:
**12:11**
